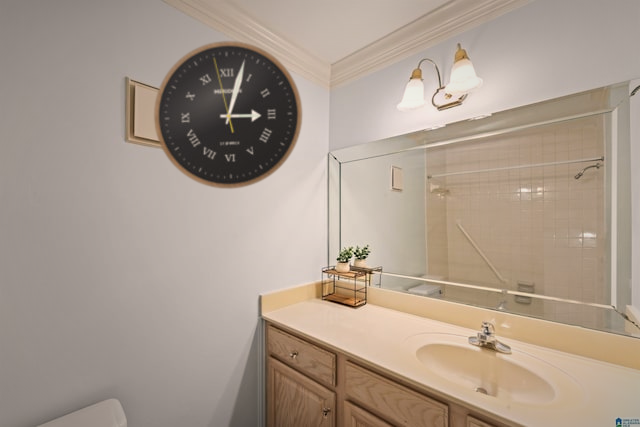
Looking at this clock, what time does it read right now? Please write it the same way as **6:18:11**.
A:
**3:02:58**
